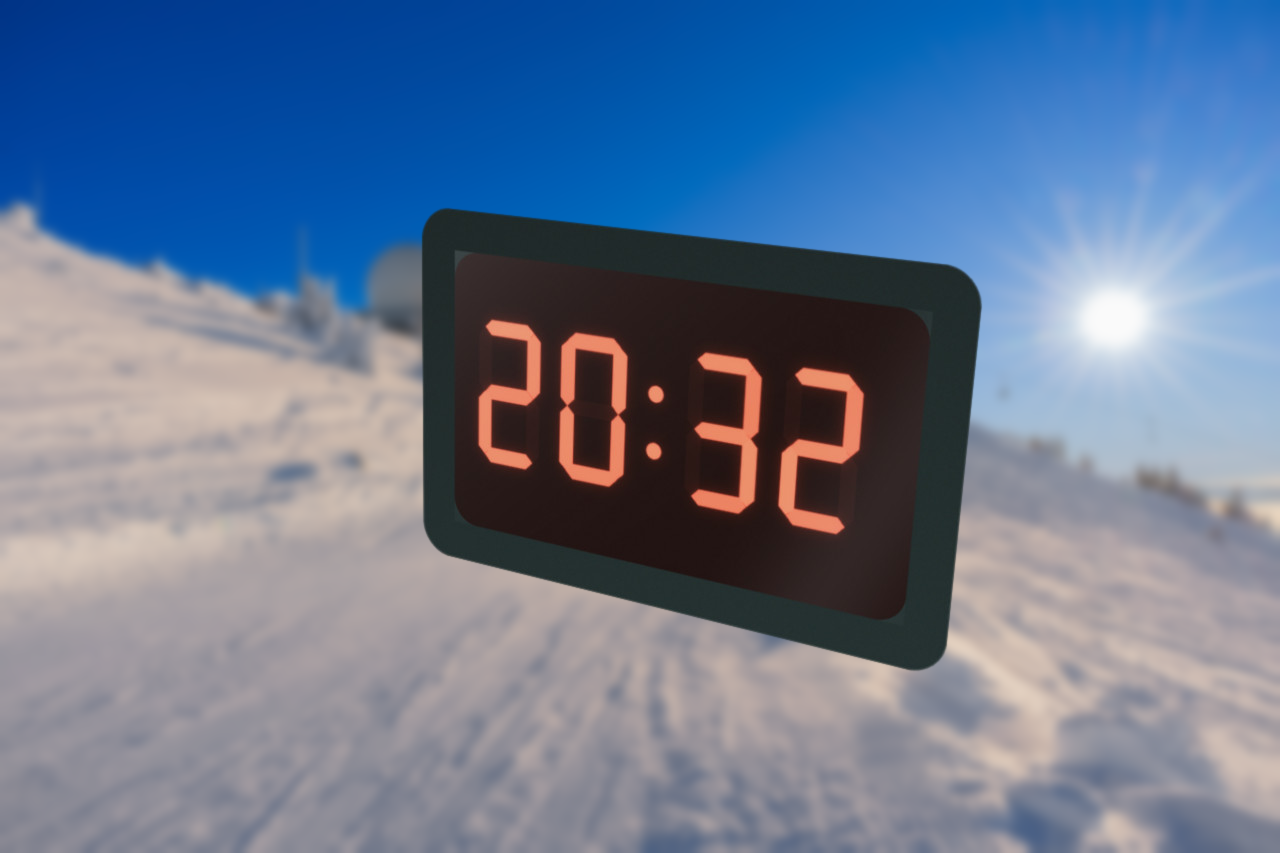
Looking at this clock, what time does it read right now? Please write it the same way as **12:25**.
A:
**20:32**
